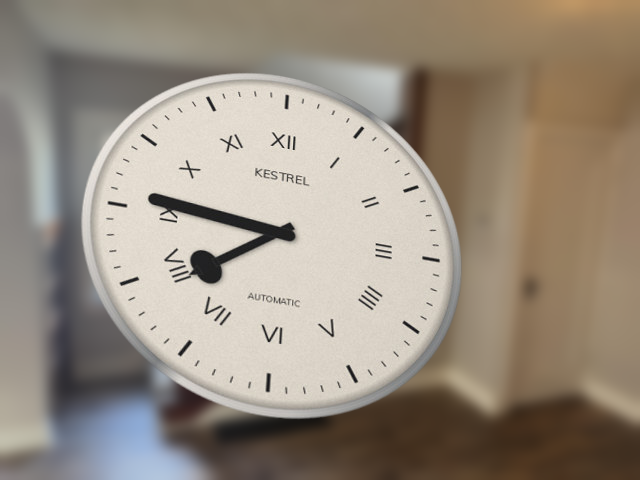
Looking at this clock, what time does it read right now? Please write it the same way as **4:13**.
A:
**7:46**
